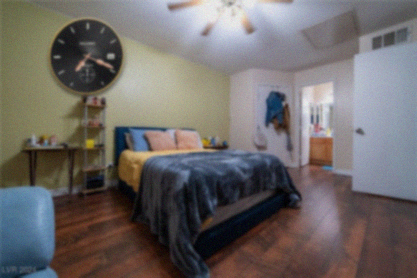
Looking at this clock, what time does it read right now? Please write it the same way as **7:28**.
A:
**7:19**
